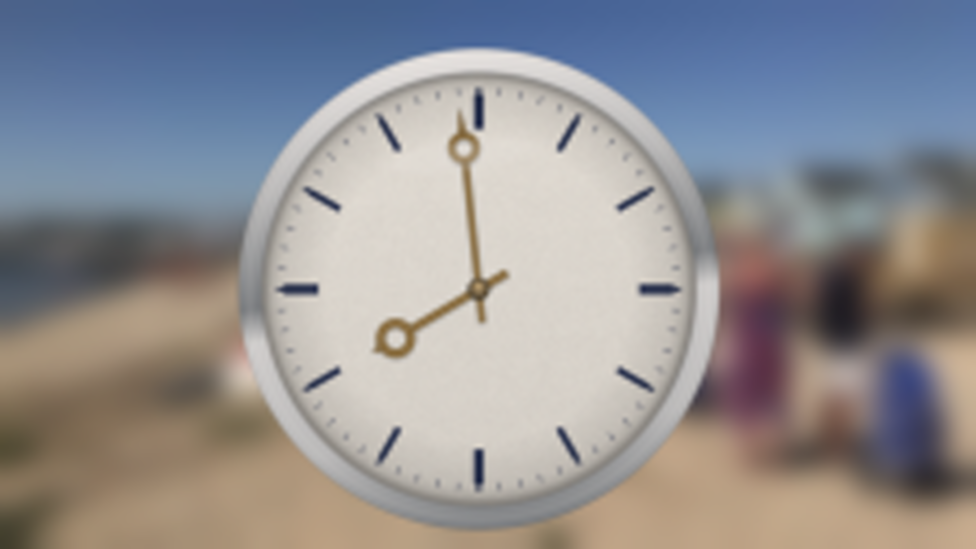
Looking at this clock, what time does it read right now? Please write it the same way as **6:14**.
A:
**7:59**
